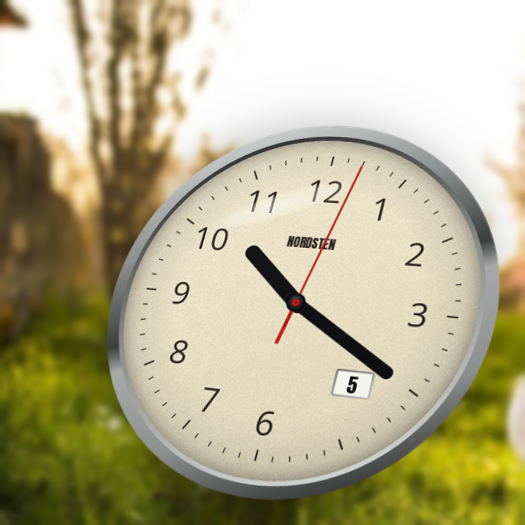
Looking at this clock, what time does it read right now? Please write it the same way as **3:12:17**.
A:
**10:20:02**
